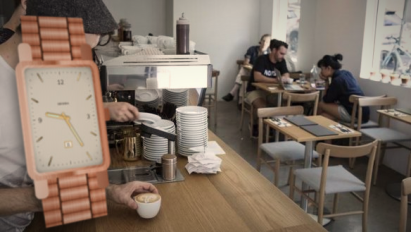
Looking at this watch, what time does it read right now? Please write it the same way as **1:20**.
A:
**9:25**
